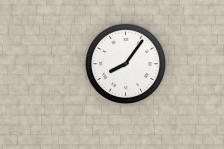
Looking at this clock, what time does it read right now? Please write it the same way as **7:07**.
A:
**8:06**
